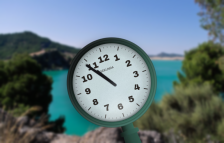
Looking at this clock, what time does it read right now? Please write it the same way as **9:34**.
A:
**10:54**
